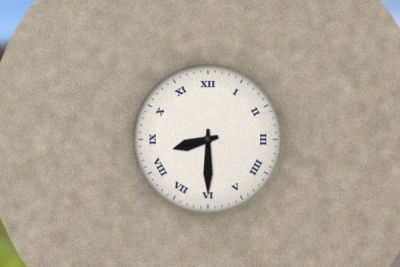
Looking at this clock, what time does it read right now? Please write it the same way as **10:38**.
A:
**8:30**
